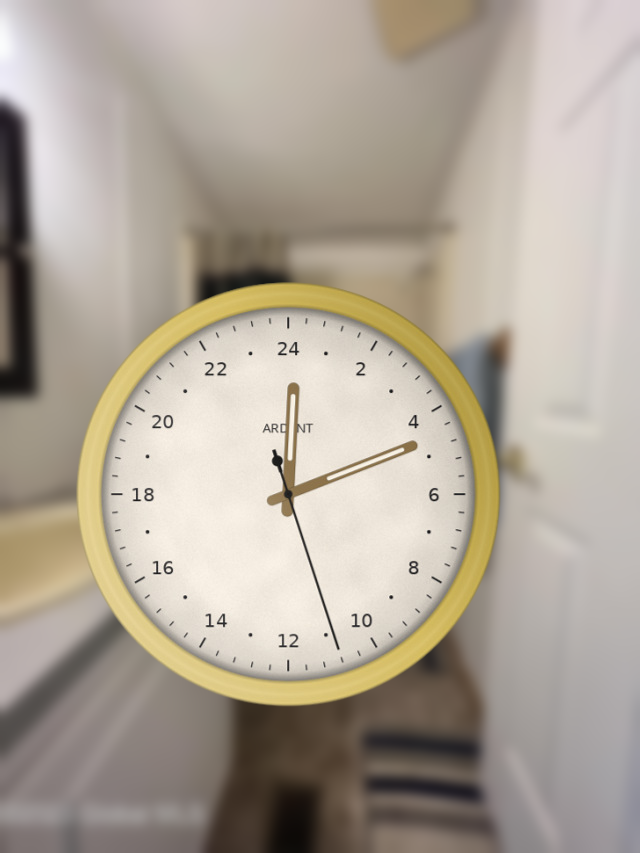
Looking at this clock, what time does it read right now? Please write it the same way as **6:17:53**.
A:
**0:11:27**
